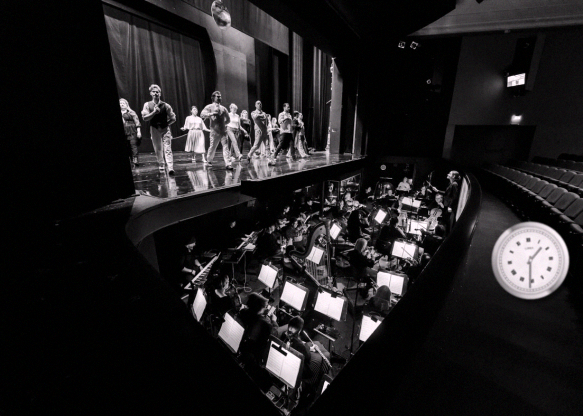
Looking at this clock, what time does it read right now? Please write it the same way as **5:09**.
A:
**1:31**
